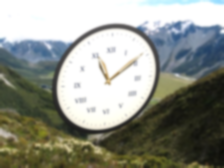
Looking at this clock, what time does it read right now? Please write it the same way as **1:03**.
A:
**11:09**
